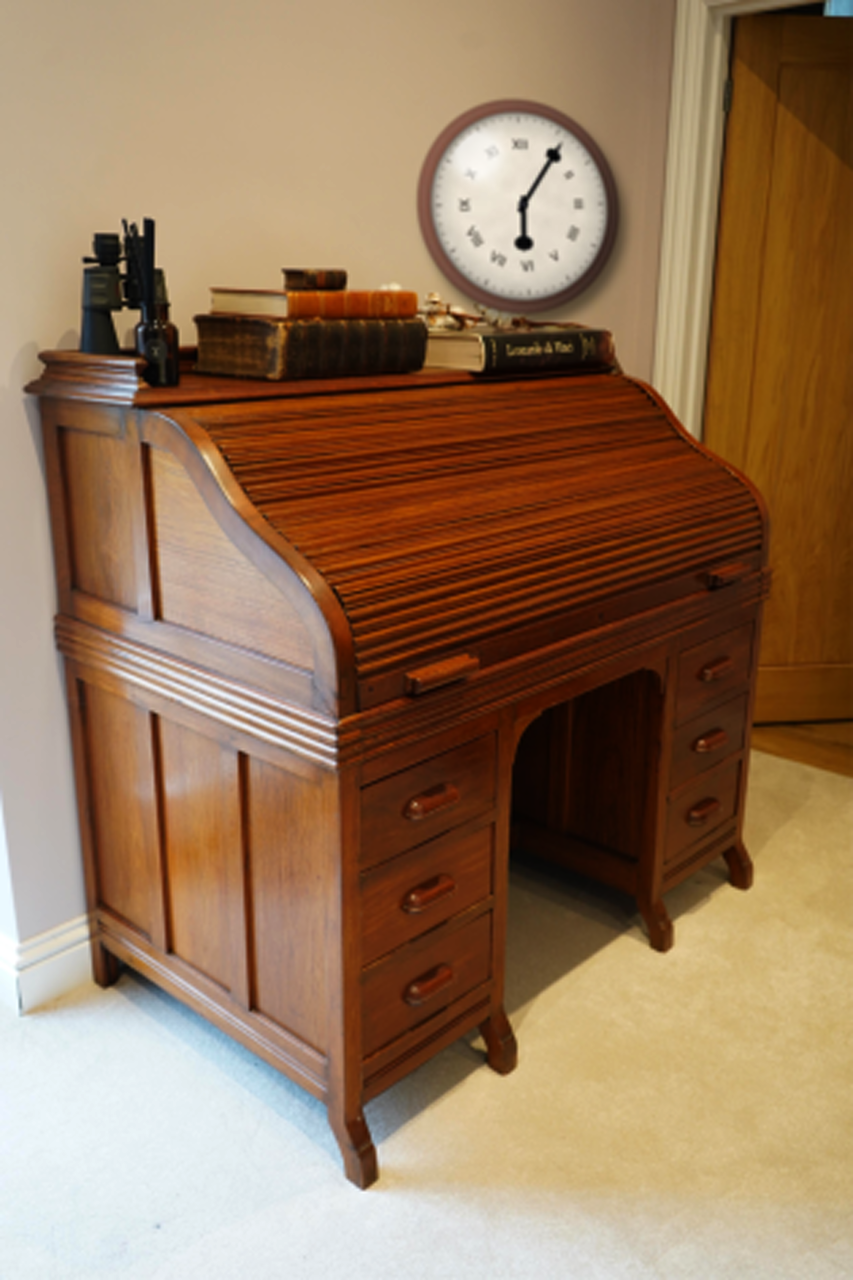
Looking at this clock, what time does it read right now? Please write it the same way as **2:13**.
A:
**6:06**
